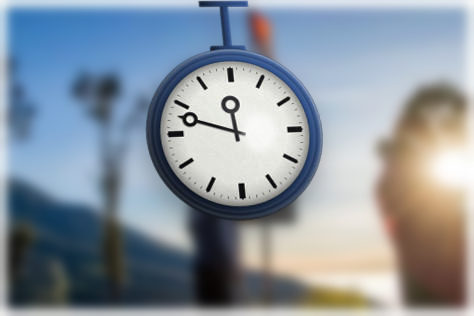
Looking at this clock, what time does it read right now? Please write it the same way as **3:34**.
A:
**11:48**
